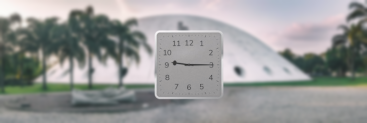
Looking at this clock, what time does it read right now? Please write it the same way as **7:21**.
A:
**9:15**
